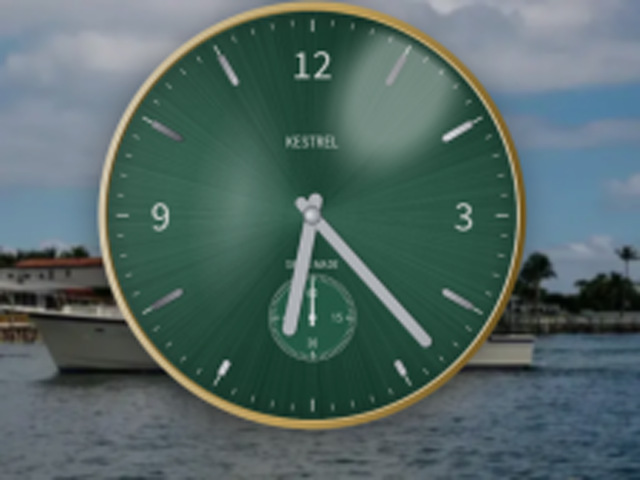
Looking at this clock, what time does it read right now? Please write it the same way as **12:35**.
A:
**6:23**
